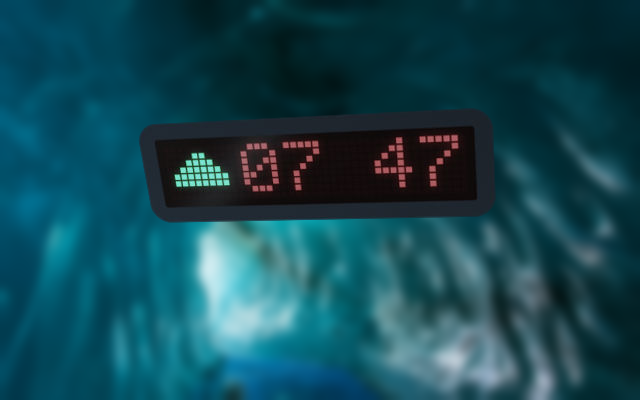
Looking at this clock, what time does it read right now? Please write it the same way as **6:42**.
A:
**7:47**
